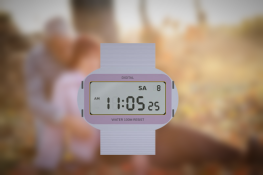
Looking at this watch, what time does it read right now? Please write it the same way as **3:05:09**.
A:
**11:05:25**
